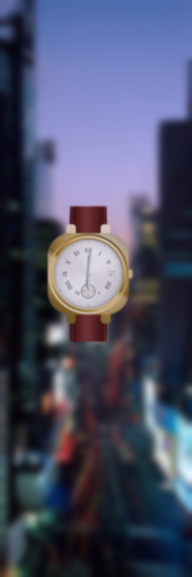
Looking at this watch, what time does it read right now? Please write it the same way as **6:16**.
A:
**6:01**
